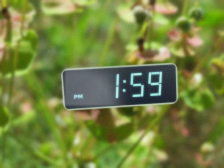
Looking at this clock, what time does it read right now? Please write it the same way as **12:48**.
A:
**1:59**
